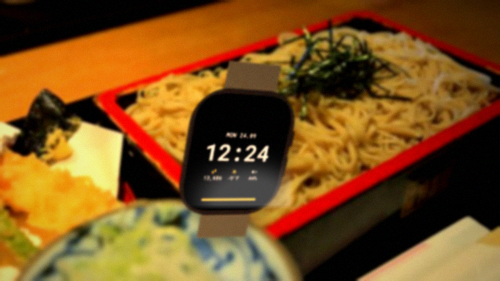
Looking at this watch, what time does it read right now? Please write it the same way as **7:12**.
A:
**12:24**
